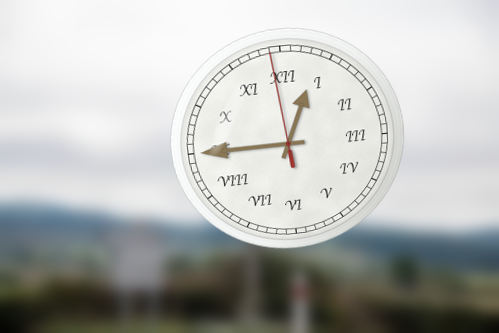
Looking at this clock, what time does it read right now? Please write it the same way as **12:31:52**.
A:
**12:44:59**
